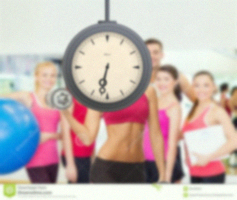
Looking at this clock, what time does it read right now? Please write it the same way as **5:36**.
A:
**6:32**
